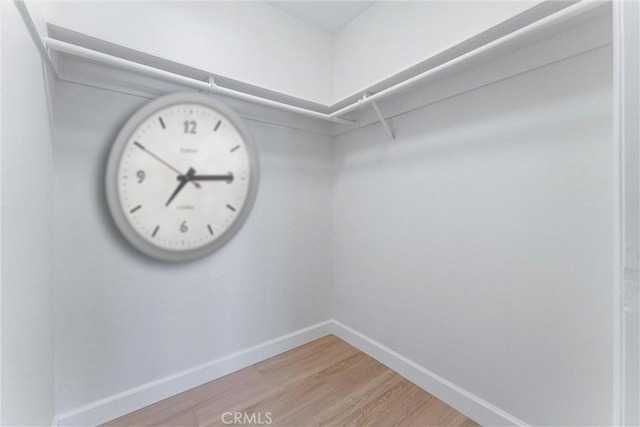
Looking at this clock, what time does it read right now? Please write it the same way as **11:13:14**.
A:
**7:14:50**
